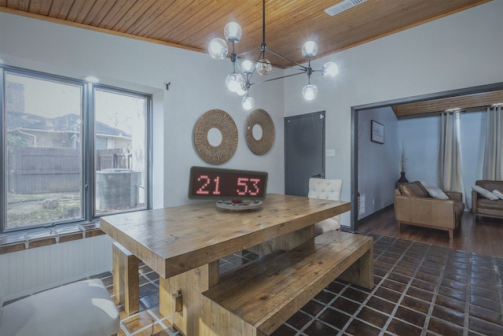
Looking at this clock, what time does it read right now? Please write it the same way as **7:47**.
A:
**21:53**
